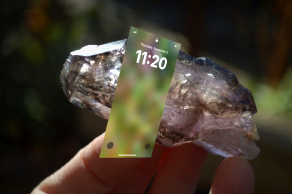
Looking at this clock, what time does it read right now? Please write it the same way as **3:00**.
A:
**11:20**
